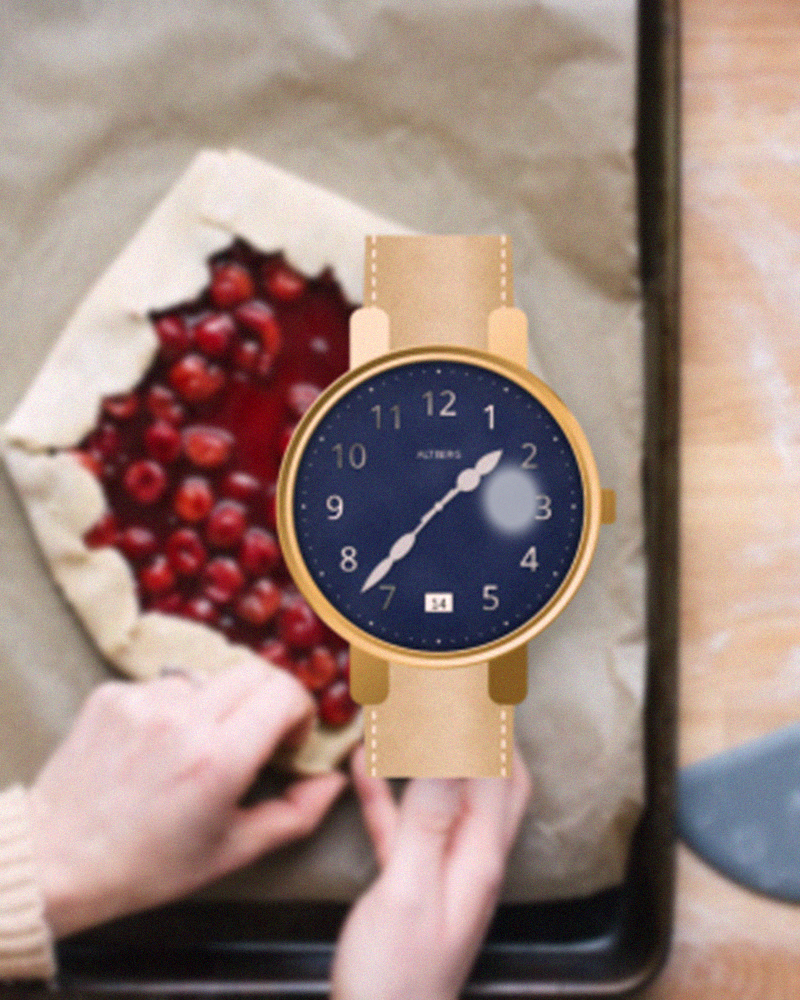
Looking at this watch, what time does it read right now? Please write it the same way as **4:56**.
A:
**1:37**
